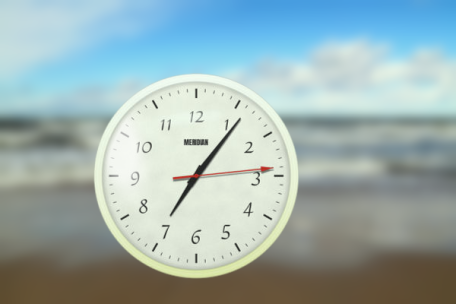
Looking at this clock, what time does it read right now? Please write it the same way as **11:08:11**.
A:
**7:06:14**
